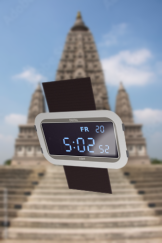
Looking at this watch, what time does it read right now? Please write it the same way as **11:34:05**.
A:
**5:02:52**
